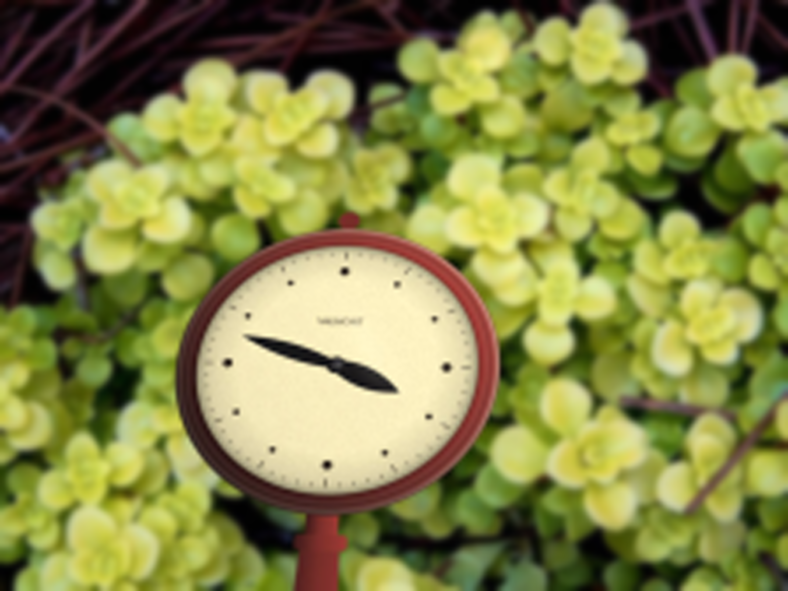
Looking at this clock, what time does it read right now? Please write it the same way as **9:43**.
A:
**3:48**
